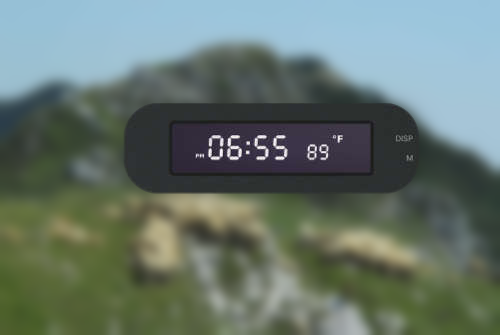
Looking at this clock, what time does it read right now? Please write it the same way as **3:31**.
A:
**6:55**
